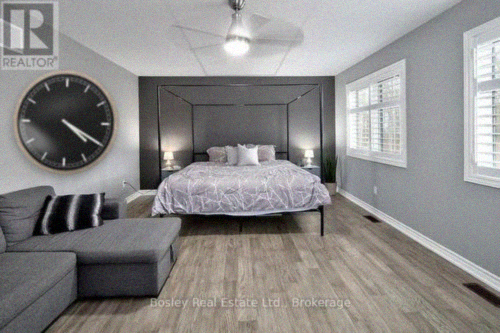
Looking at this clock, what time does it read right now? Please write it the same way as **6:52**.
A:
**4:20**
